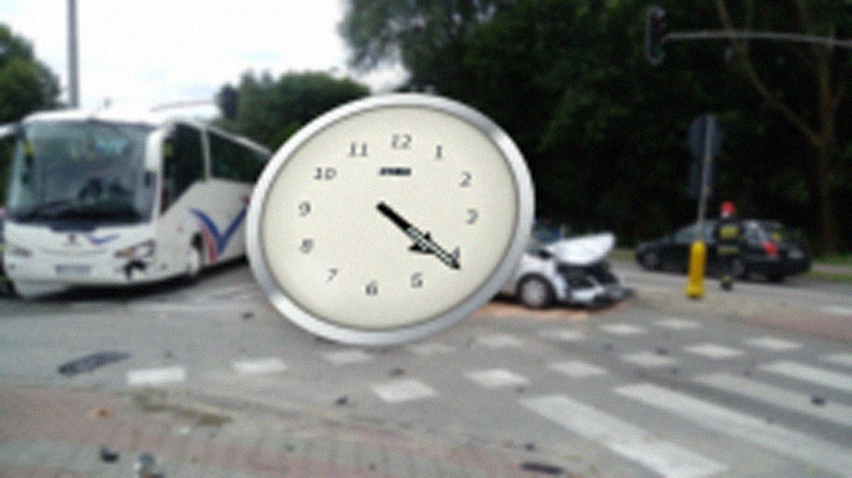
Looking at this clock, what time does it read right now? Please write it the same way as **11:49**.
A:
**4:21**
